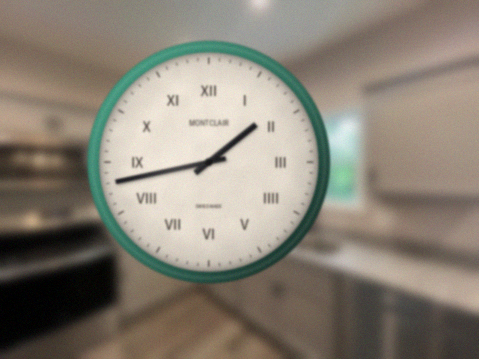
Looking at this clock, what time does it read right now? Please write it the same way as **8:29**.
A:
**1:43**
